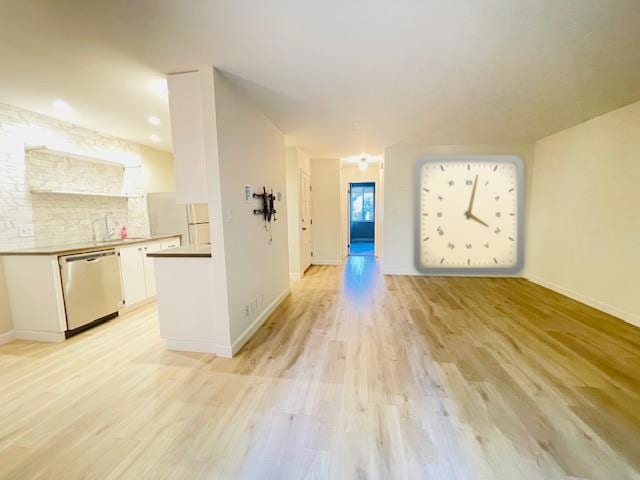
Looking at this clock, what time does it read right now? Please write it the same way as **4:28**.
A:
**4:02**
